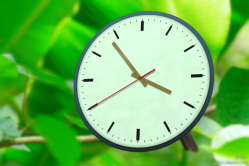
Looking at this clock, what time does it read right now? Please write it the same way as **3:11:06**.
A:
**3:53:40**
